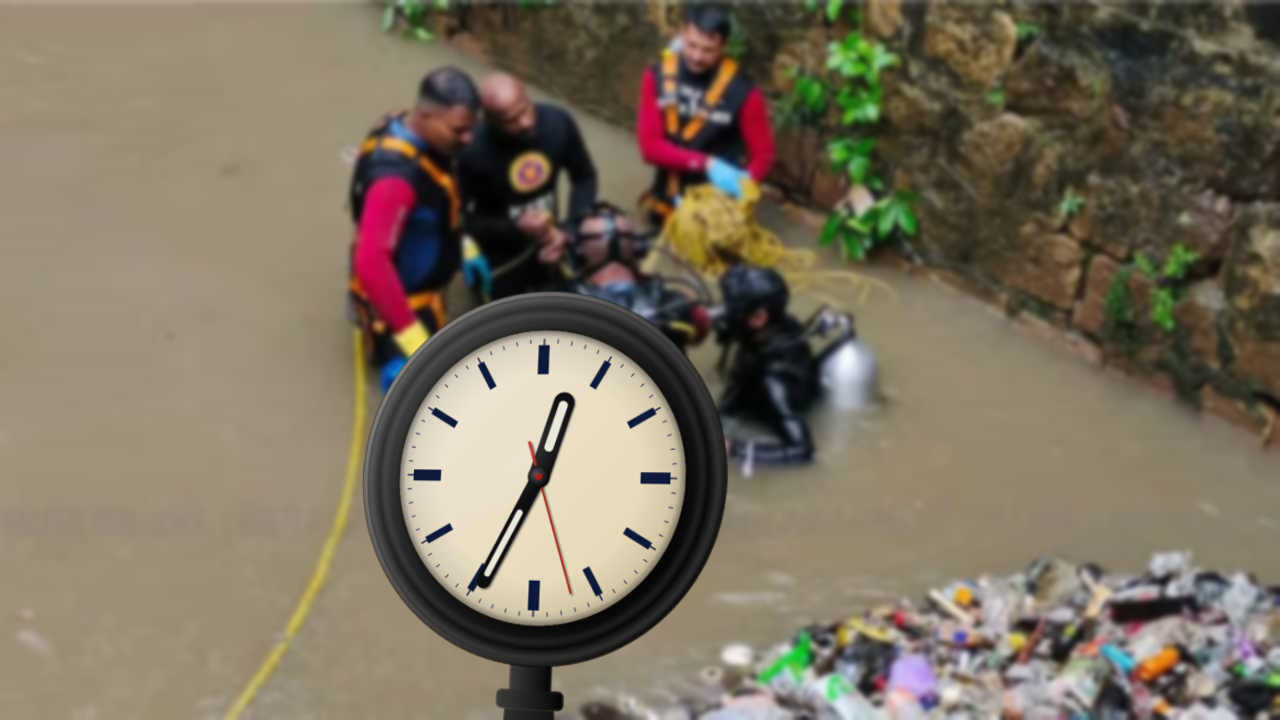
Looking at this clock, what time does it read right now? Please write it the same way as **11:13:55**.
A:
**12:34:27**
